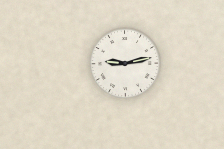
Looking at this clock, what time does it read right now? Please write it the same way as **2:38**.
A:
**9:13**
